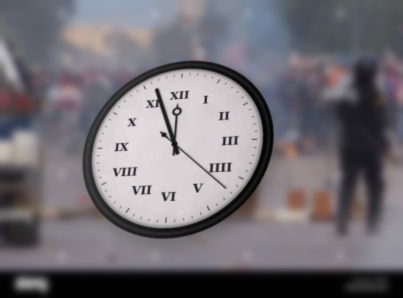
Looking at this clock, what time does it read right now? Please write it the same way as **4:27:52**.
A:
**11:56:22**
